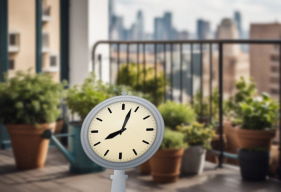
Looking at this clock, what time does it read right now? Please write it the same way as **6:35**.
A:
**8:03**
